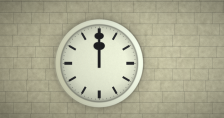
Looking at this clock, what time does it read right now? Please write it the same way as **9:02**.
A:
**12:00**
